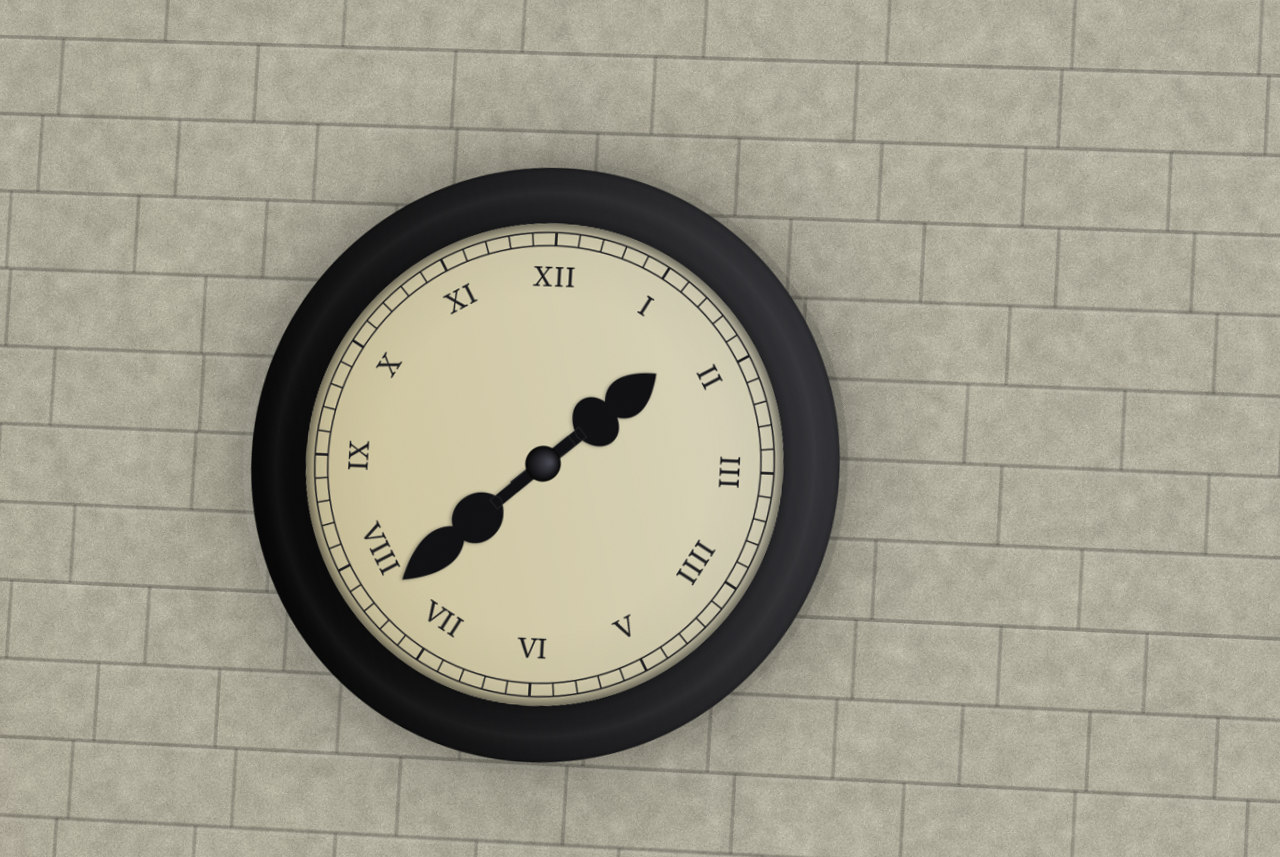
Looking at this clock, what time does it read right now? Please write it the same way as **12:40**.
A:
**1:38**
